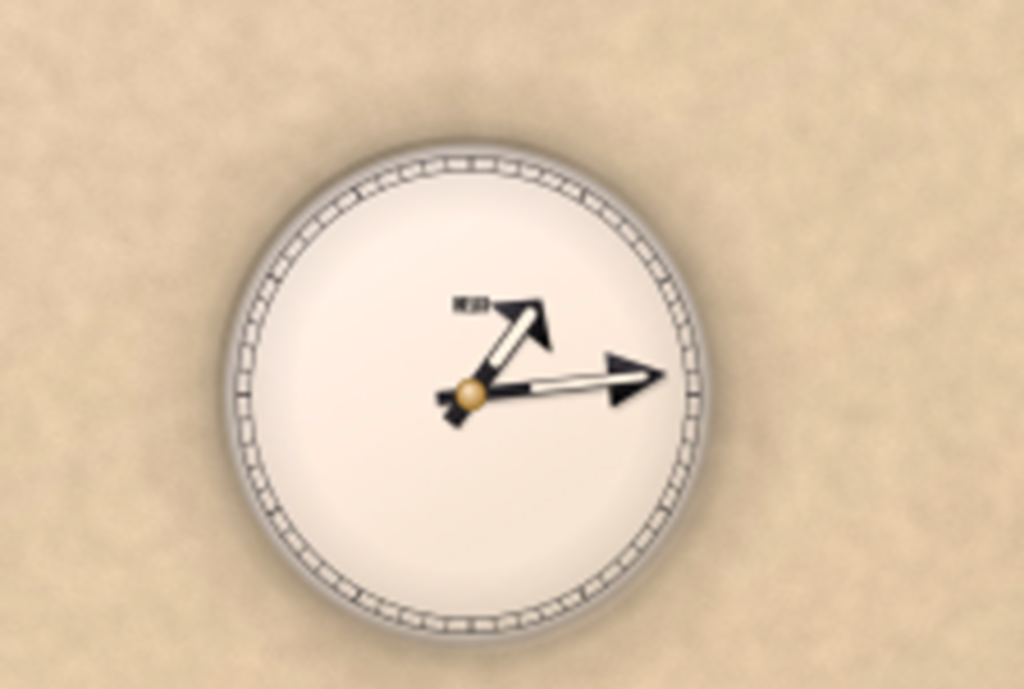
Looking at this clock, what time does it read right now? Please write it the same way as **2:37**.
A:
**1:14**
